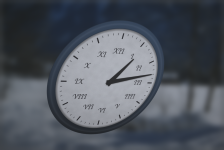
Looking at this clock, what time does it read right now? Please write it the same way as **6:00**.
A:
**1:13**
